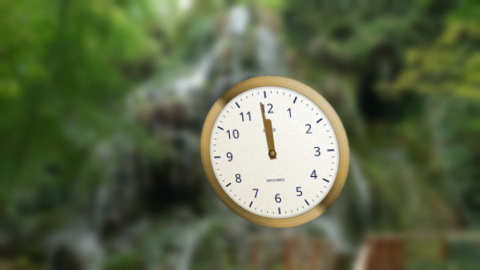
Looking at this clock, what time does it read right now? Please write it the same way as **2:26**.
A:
**11:59**
